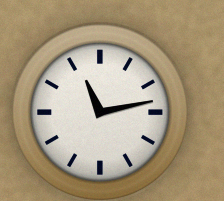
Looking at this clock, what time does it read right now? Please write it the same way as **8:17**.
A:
**11:13**
